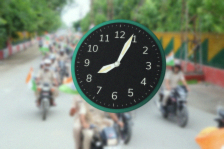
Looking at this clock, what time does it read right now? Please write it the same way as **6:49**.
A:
**8:04**
